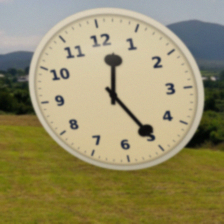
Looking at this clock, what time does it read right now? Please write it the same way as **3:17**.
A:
**12:25**
